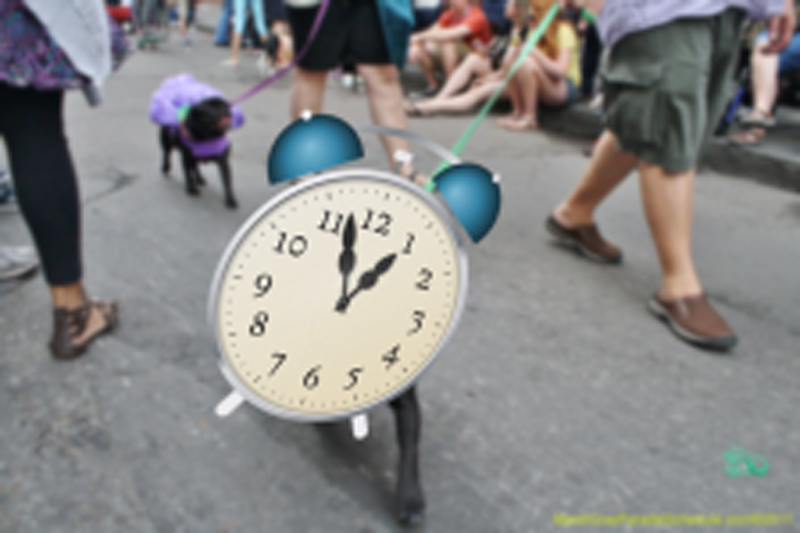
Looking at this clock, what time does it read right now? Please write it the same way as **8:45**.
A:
**12:57**
